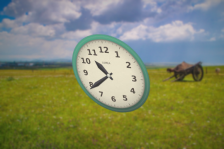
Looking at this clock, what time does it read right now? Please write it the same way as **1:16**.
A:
**10:39**
